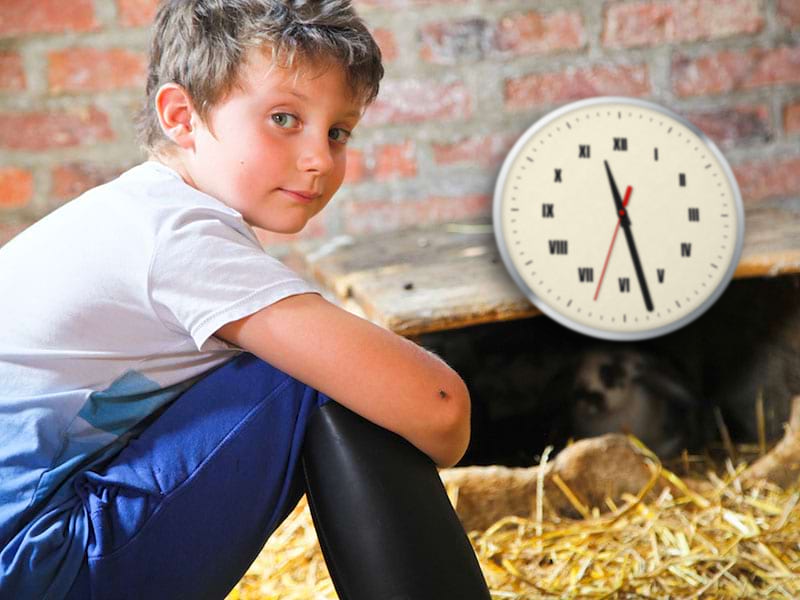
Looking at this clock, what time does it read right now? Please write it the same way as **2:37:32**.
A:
**11:27:33**
